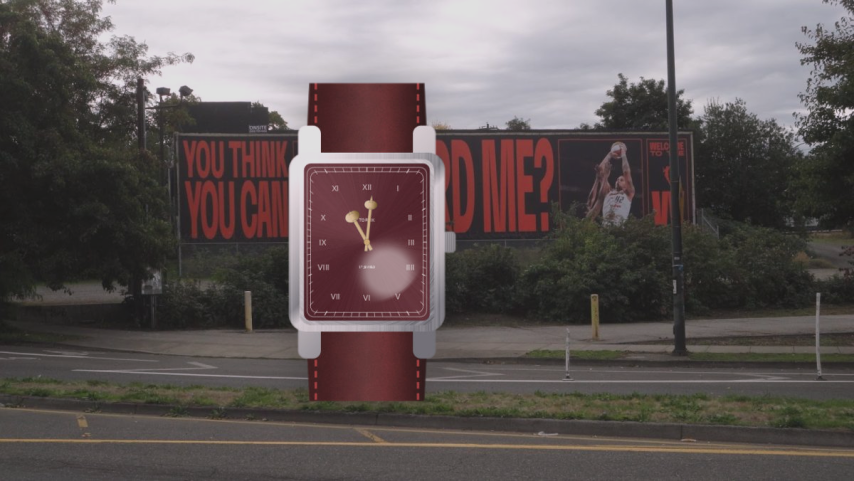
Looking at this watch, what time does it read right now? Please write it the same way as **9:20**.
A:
**11:01**
